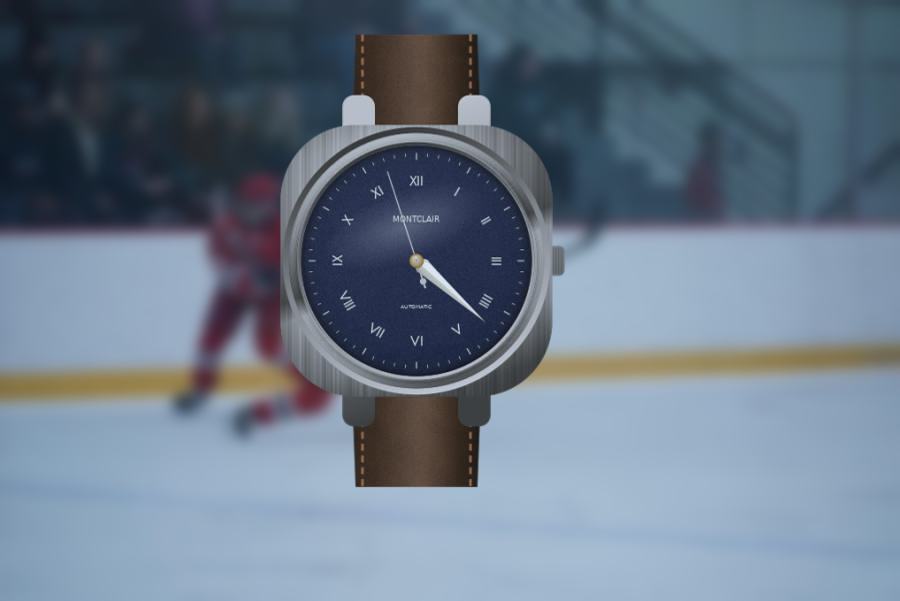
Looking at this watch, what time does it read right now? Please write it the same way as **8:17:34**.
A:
**4:21:57**
